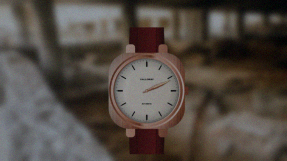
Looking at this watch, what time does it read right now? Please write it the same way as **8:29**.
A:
**2:11**
